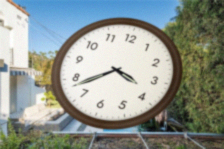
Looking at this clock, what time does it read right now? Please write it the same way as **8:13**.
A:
**3:38**
